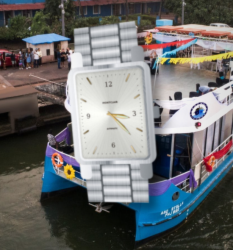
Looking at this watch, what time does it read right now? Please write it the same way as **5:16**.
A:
**3:23**
